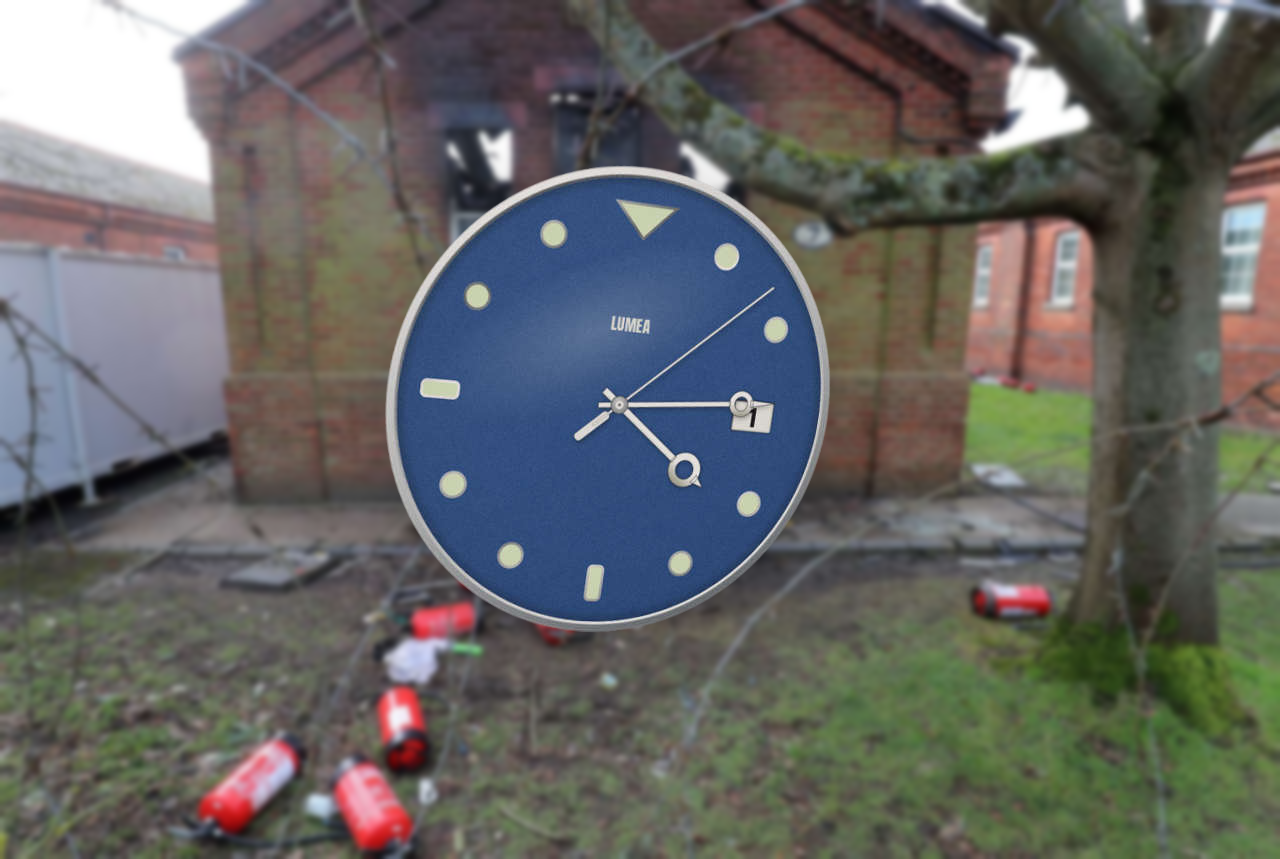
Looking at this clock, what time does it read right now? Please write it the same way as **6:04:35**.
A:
**4:14:08**
